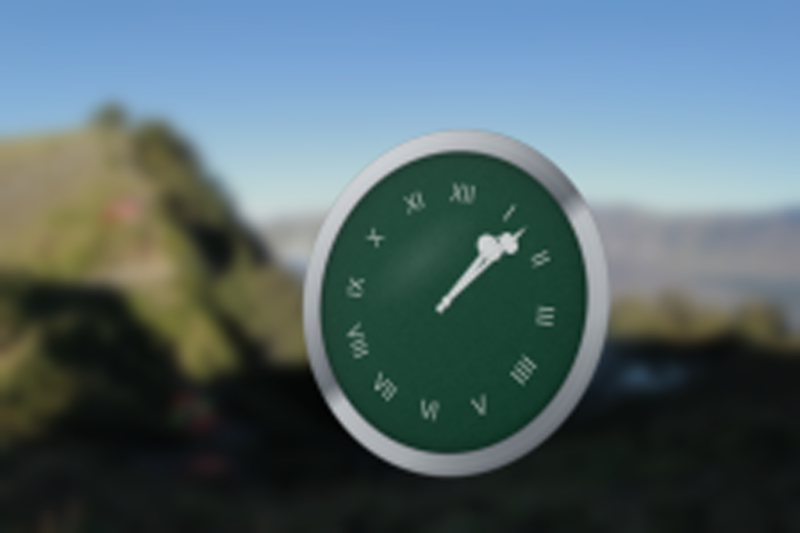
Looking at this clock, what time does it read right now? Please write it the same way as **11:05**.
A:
**1:07**
